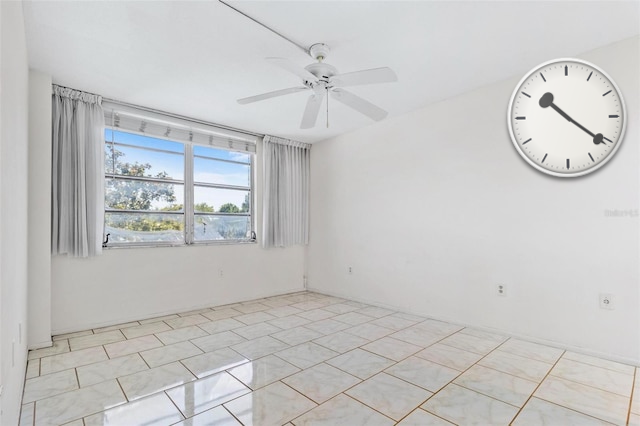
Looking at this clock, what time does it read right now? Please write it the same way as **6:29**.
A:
**10:21**
